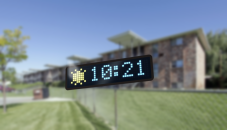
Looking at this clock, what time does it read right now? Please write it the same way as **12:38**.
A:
**10:21**
